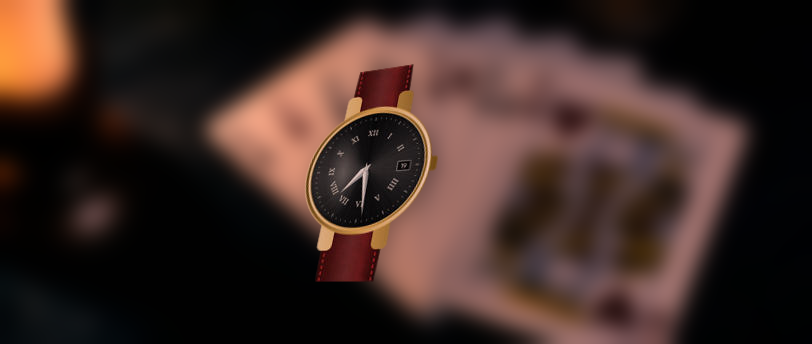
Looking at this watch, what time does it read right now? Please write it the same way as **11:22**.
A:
**7:29**
